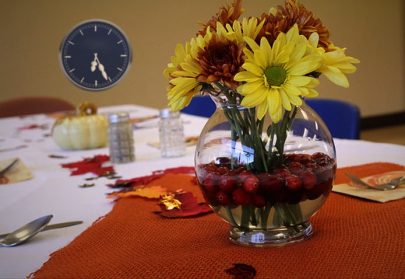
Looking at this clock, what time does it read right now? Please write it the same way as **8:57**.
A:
**6:26**
